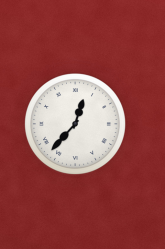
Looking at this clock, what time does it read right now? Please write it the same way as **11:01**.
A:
**12:37**
